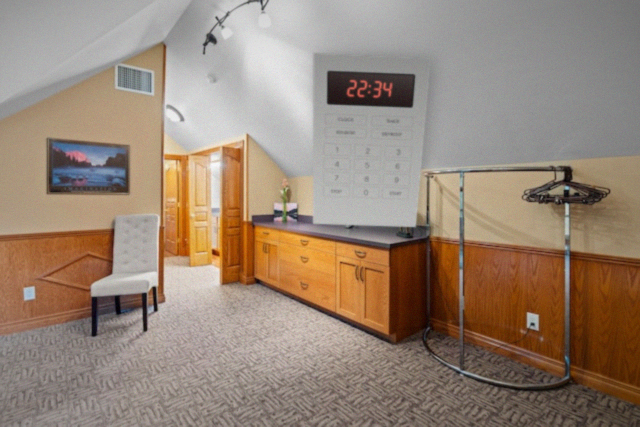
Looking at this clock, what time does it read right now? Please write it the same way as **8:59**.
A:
**22:34**
